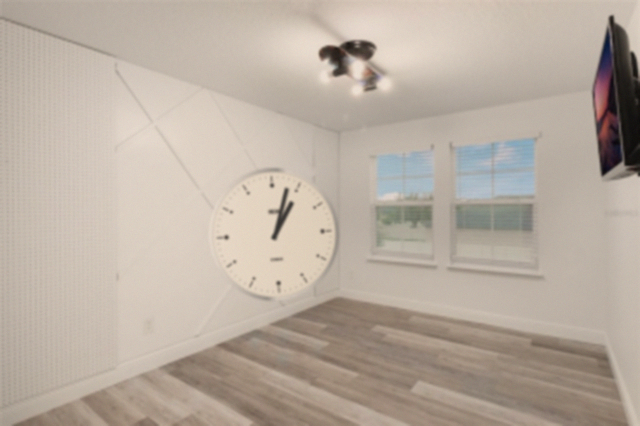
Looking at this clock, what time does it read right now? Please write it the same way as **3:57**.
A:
**1:03**
